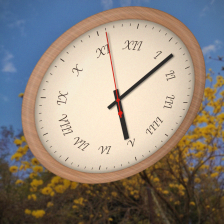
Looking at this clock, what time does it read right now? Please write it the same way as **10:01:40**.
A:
**5:06:56**
